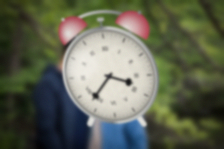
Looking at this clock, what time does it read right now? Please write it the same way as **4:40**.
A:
**3:37**
